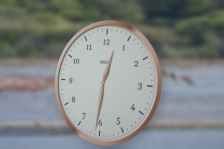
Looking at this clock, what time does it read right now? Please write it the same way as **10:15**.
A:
**12:31**
